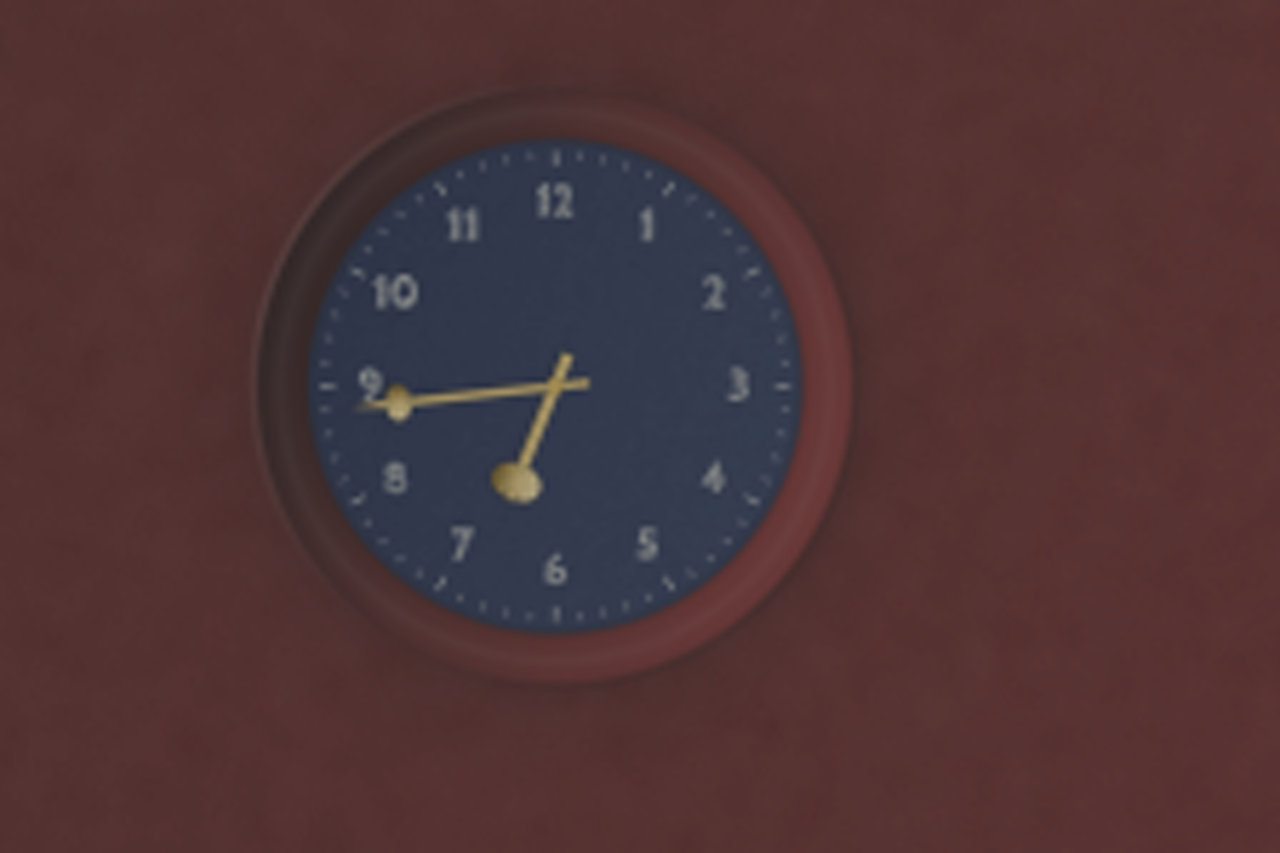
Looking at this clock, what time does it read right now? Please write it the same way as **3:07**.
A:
**6:44**
